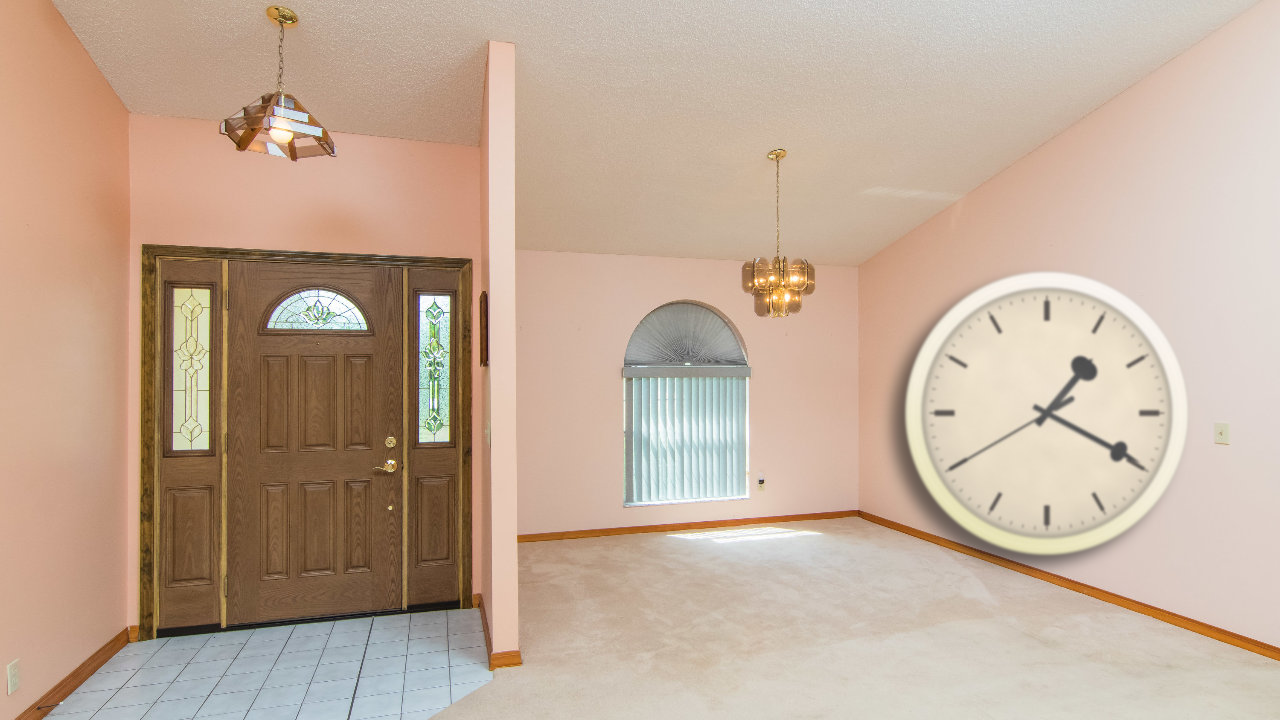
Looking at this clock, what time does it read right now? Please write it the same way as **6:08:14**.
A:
**1:19:40**
